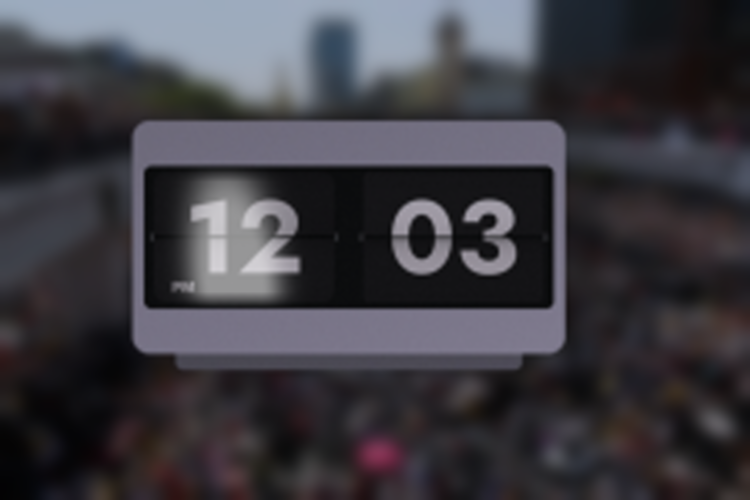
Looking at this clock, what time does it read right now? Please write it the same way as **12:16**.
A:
**12:03**
